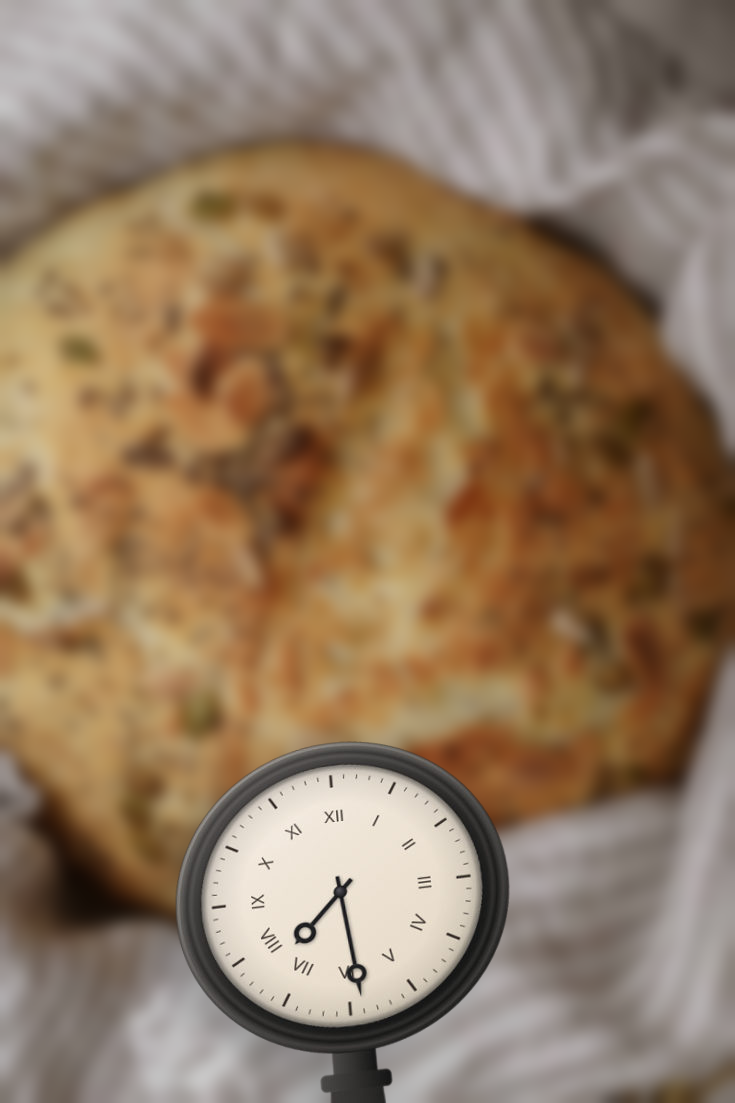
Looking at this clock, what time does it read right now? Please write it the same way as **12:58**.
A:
**7:29**
